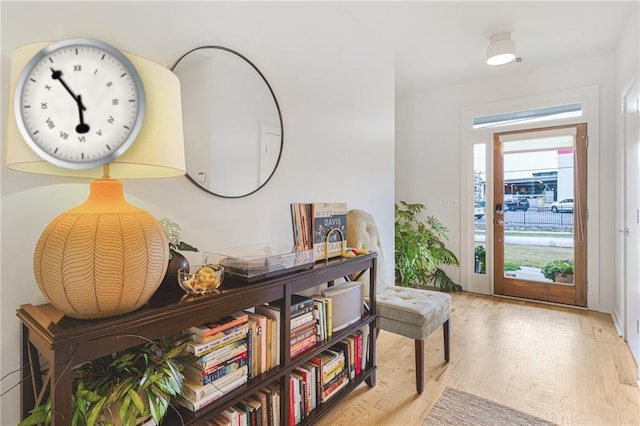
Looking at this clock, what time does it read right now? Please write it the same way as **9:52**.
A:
**5:54**
